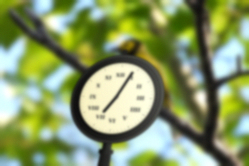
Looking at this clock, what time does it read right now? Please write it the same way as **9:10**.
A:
**7:04**
